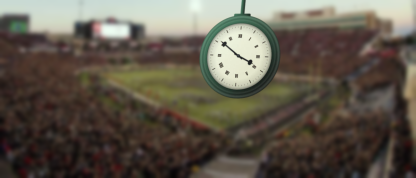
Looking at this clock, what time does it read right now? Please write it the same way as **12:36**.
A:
**3:51**
